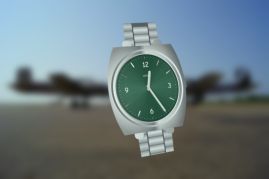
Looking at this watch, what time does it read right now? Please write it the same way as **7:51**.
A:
**12:25**
